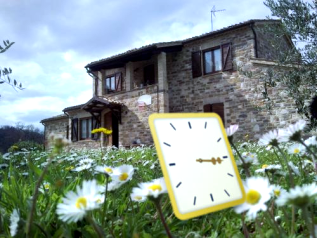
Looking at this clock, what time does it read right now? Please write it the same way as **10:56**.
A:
**3:16**
